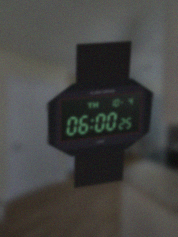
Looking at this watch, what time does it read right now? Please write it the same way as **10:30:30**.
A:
**6:00:25**
